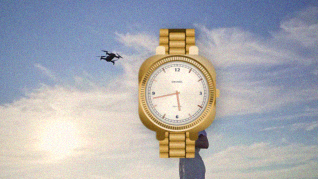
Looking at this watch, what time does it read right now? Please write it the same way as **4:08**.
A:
**5:43**
